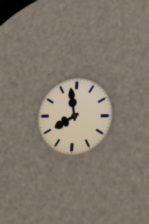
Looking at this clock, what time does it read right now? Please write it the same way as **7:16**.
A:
**7:58**
